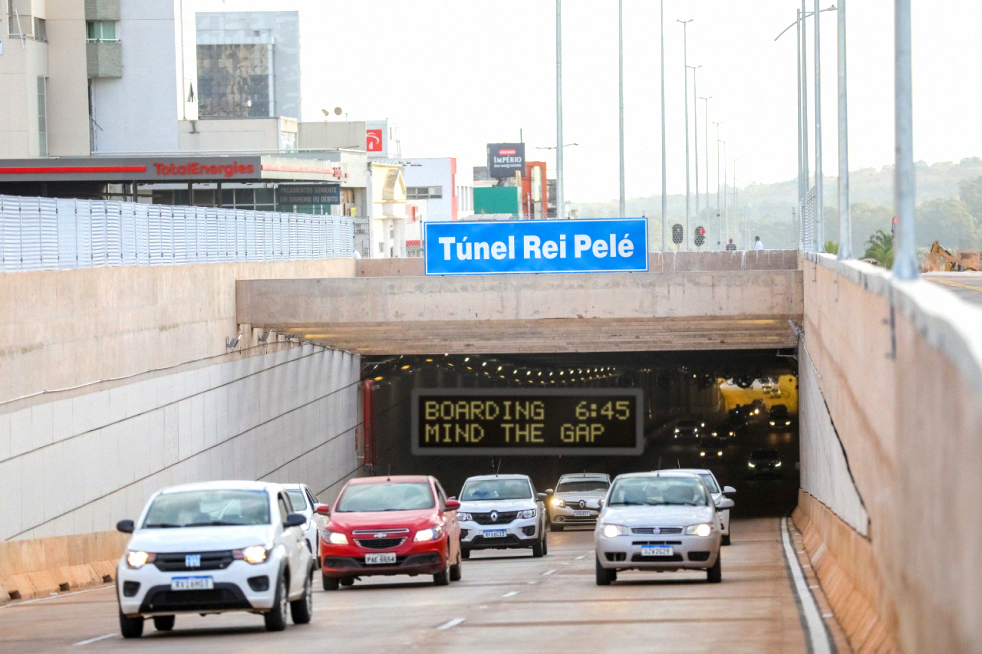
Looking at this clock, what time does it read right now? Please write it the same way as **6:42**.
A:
**6:45**
